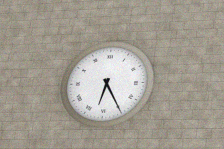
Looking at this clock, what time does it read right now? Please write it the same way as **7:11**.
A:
**6:25**
